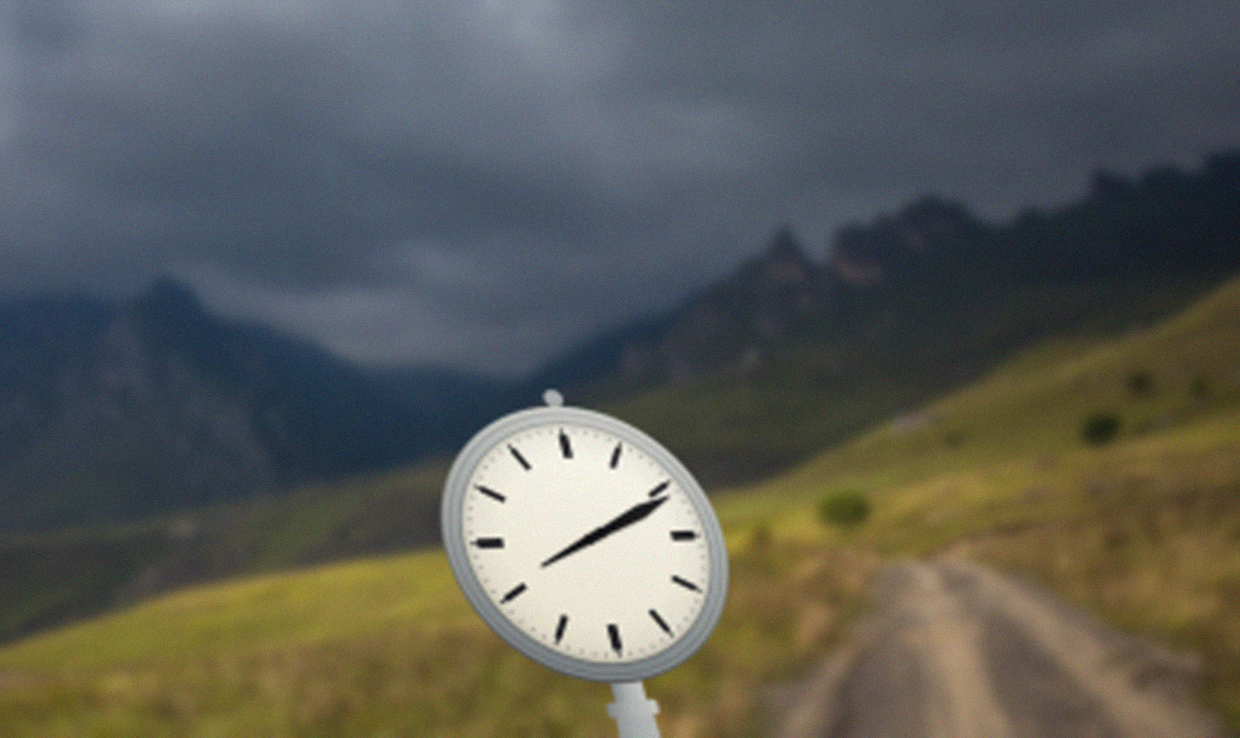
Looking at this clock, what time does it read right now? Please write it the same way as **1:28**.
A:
**8:11**
